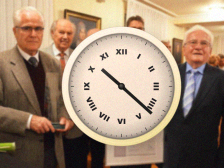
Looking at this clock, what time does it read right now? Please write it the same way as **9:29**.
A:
**10:22**
